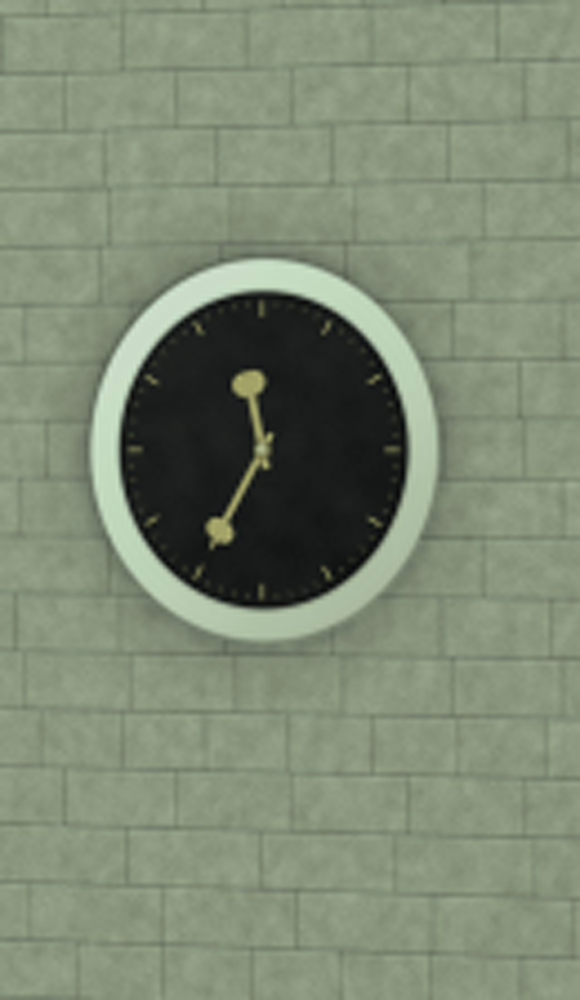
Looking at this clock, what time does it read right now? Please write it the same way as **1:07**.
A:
**11:35**
